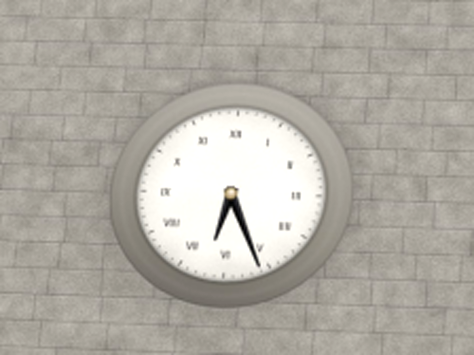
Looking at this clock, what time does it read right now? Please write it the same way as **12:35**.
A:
**6:26**
